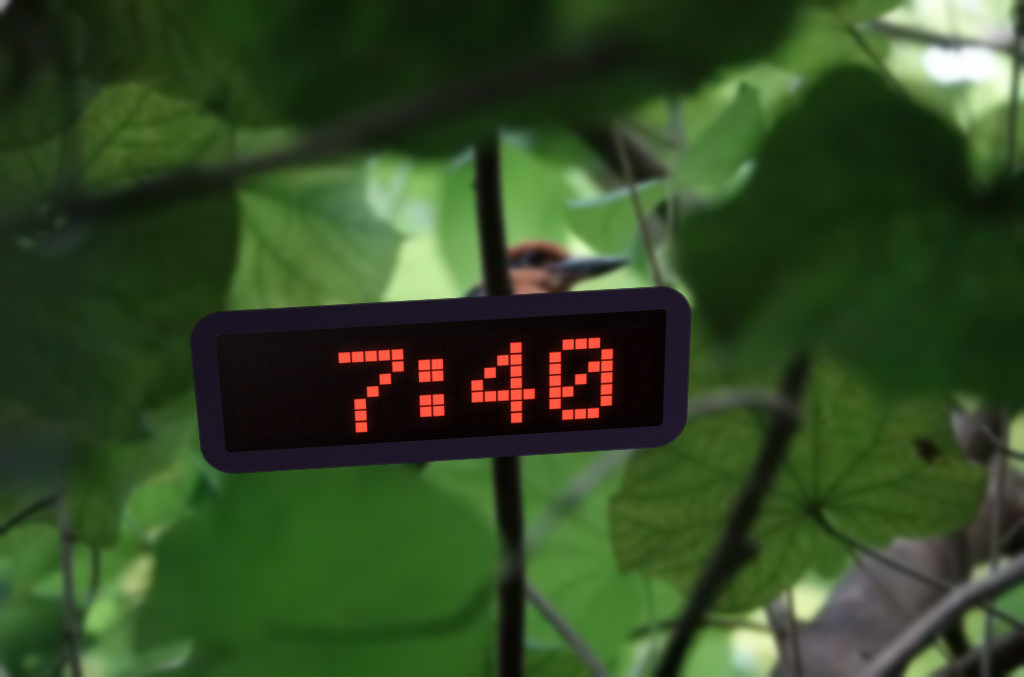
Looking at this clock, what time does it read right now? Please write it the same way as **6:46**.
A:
**7:40**
